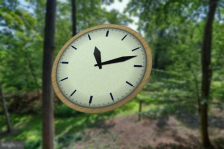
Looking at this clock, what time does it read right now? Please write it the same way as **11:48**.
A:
**11:12**
